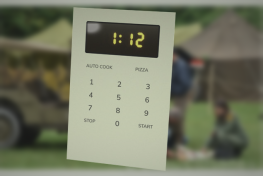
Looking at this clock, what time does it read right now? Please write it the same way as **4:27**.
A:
**1:12**
